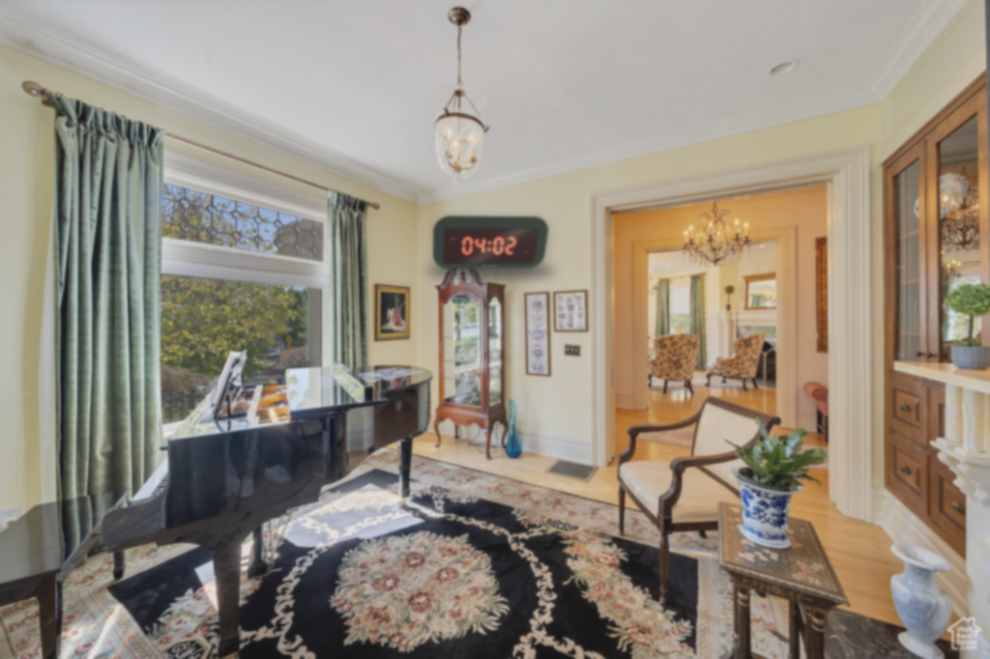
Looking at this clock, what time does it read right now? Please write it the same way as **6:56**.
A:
**4:02**
